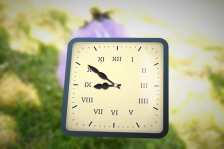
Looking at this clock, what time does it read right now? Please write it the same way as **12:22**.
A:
**8:51**
